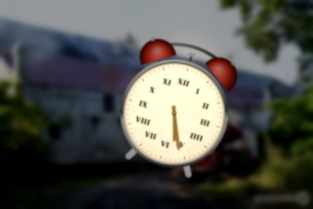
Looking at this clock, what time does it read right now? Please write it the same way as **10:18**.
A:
**5:26**
